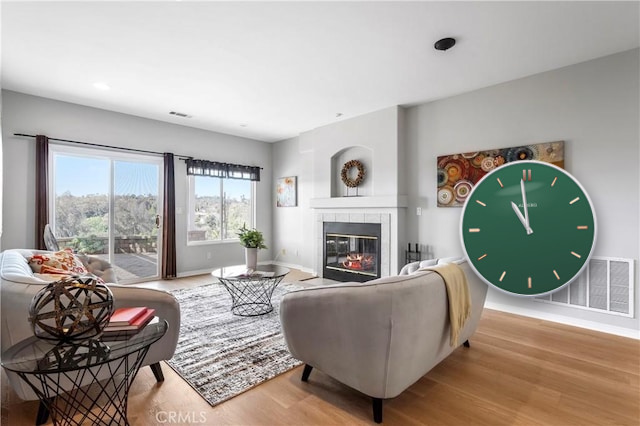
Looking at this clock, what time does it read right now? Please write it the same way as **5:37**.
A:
**10:59**
